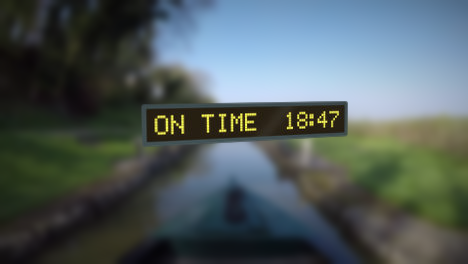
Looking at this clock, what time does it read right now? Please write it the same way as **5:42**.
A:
**18:47**
